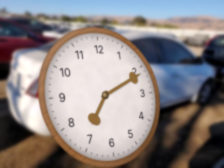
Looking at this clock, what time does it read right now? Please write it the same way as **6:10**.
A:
**7:11**
